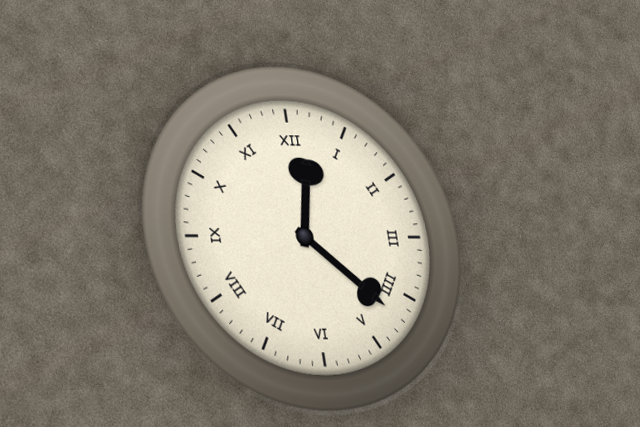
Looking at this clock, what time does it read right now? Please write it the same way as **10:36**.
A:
**12:22**
